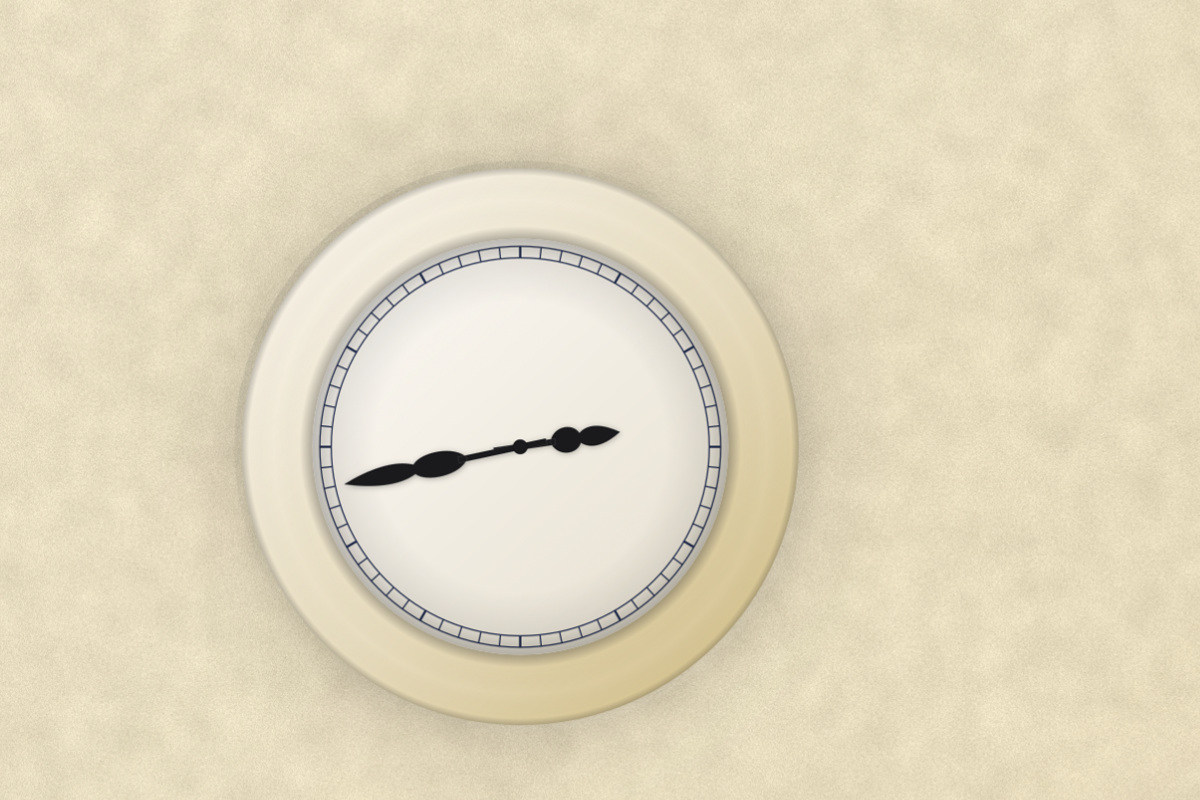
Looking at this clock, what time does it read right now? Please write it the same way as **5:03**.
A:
**2:43**
